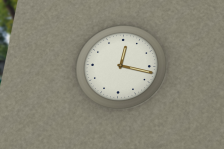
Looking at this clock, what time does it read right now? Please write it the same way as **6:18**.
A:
**12:17**
